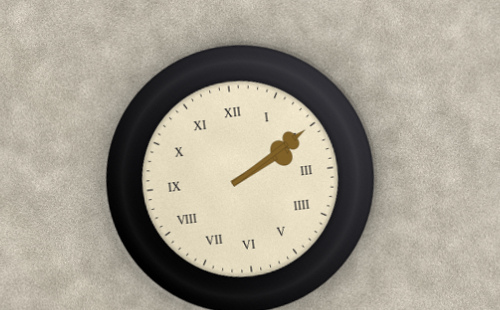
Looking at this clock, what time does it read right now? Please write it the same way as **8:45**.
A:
**2:10**
